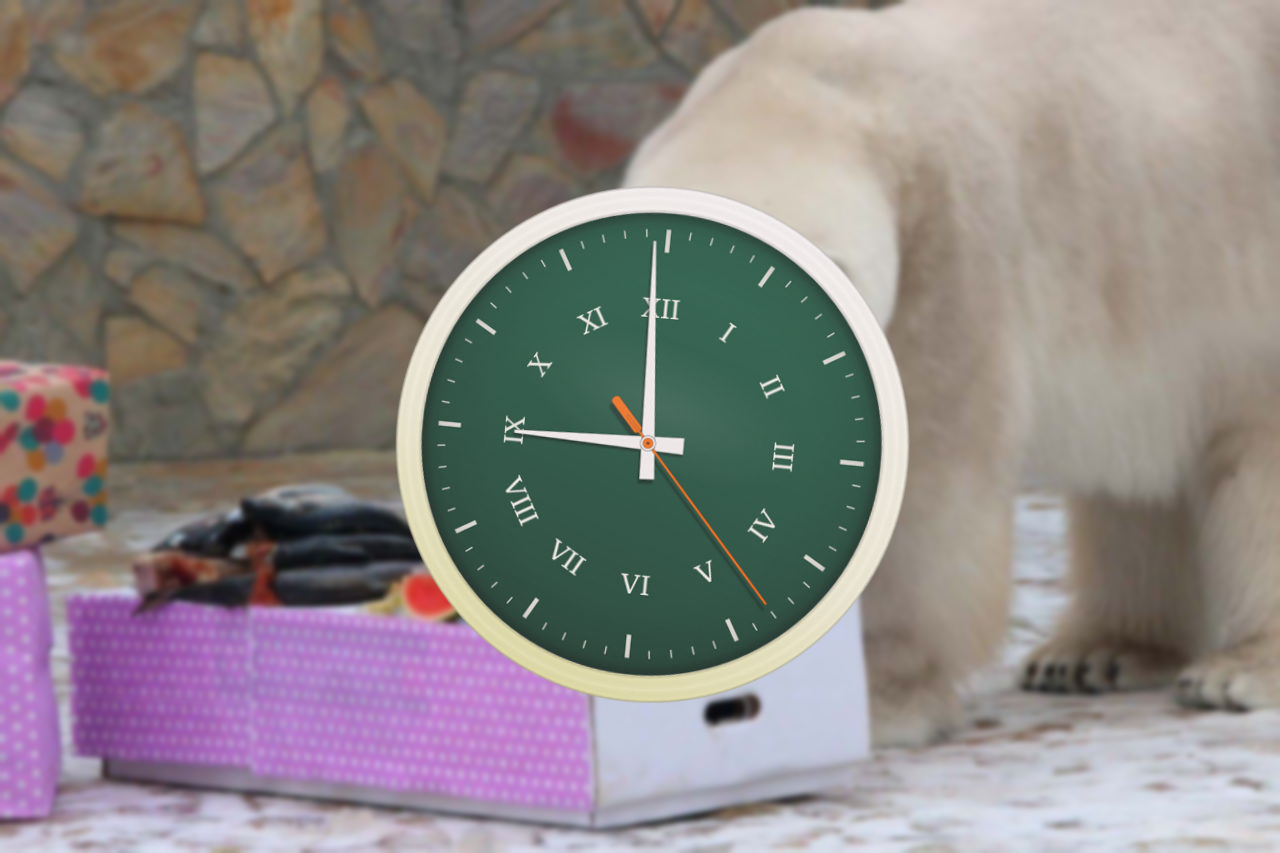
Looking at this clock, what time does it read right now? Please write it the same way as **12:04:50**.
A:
**8:59:23**
